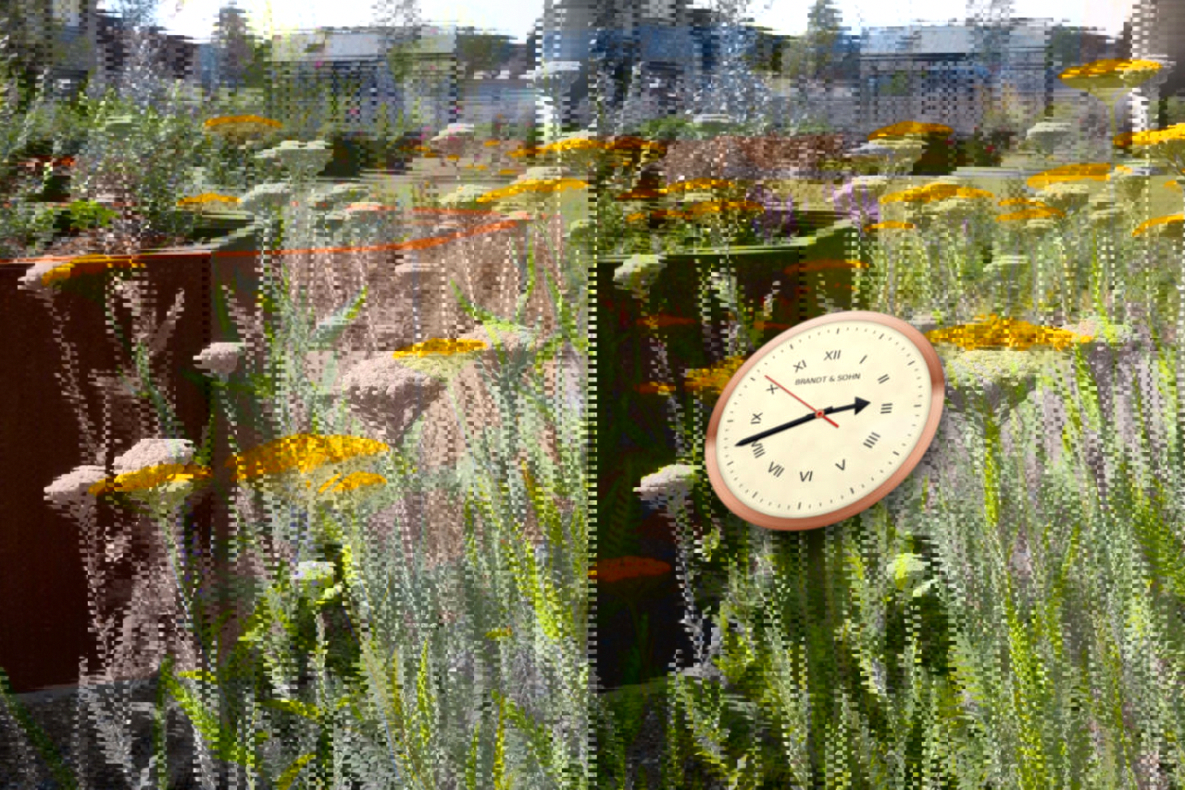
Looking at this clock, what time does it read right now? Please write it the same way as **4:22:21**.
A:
**2:41:51**
